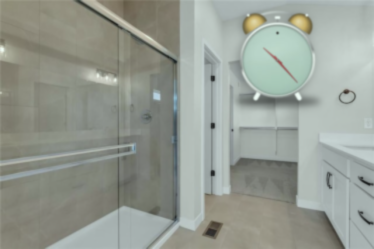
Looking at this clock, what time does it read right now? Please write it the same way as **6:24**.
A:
**10:23**
